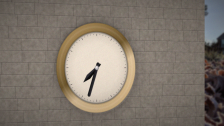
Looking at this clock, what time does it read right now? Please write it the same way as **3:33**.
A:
**7:33**
